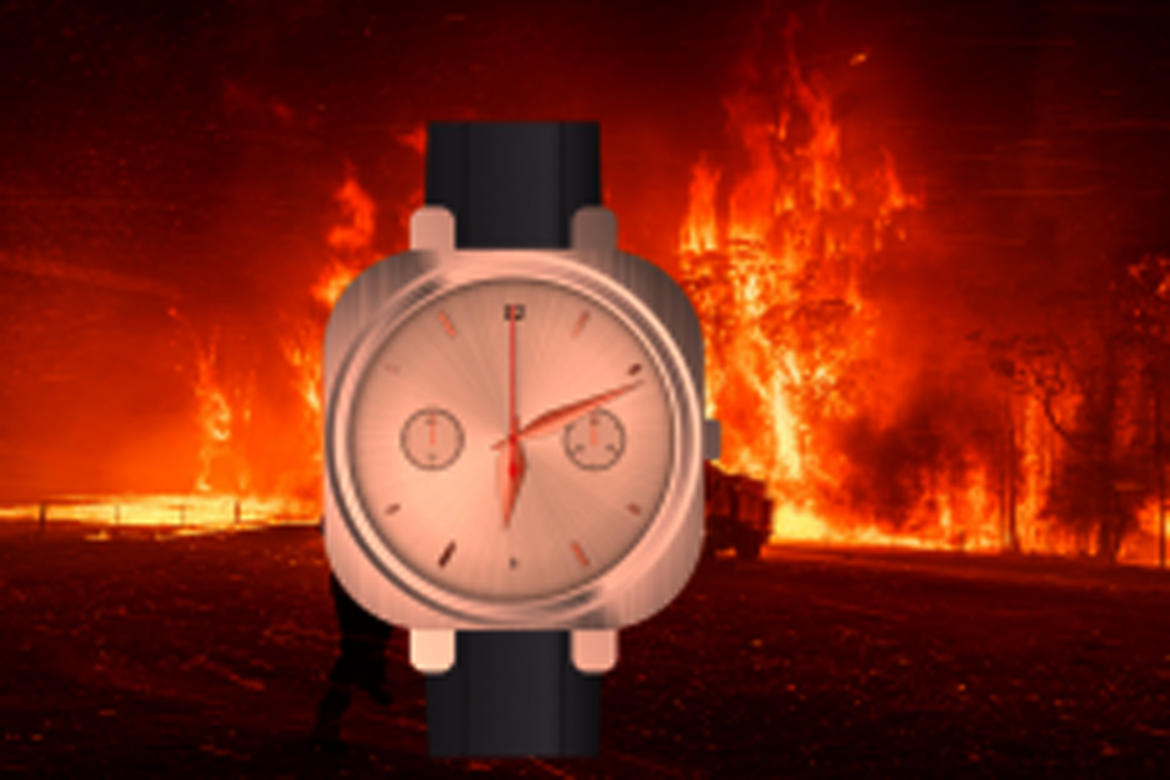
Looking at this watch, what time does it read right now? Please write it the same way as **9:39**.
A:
**6:11**
